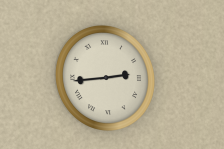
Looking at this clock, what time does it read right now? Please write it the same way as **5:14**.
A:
**2:44**
